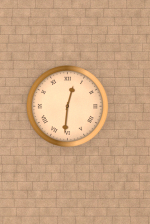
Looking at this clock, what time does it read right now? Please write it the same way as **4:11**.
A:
**12:31**
